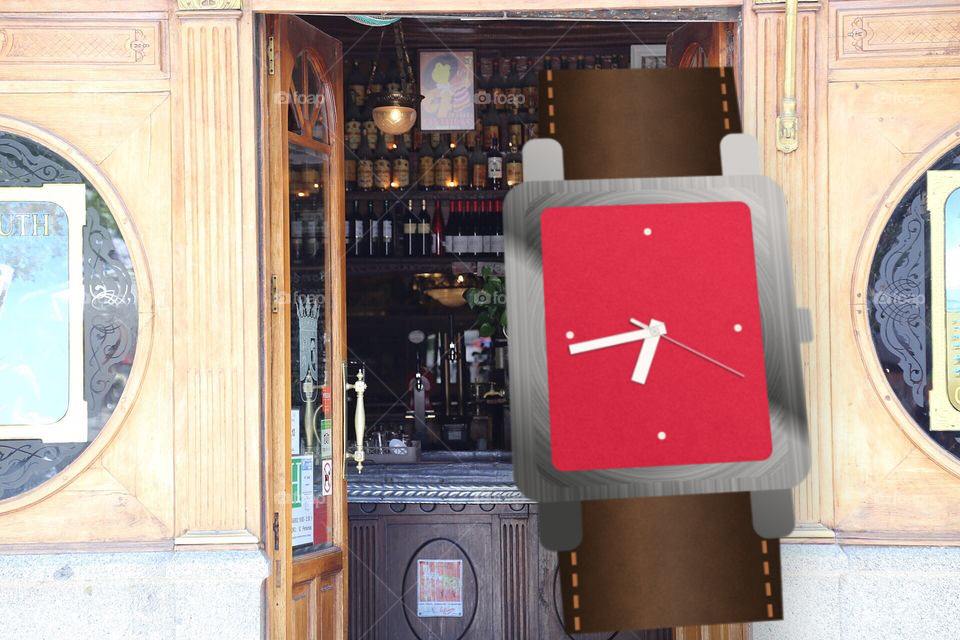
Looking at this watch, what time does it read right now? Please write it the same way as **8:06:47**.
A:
**6:43:20**
